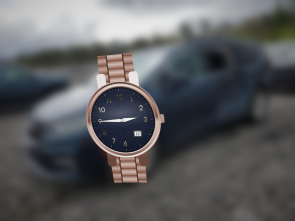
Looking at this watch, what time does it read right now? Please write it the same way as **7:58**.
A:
**2:45**
